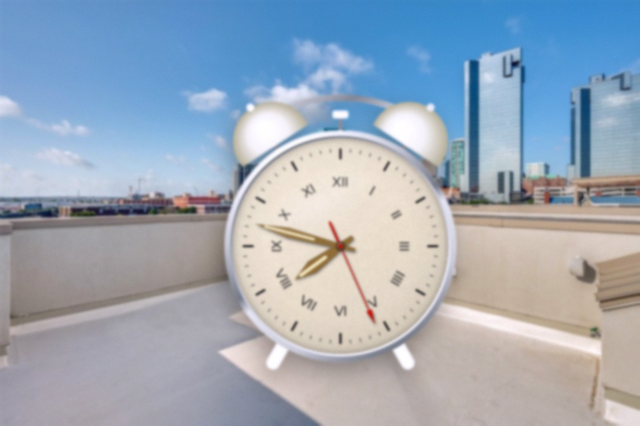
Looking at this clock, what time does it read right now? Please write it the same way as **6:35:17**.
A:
**7:47:26**
